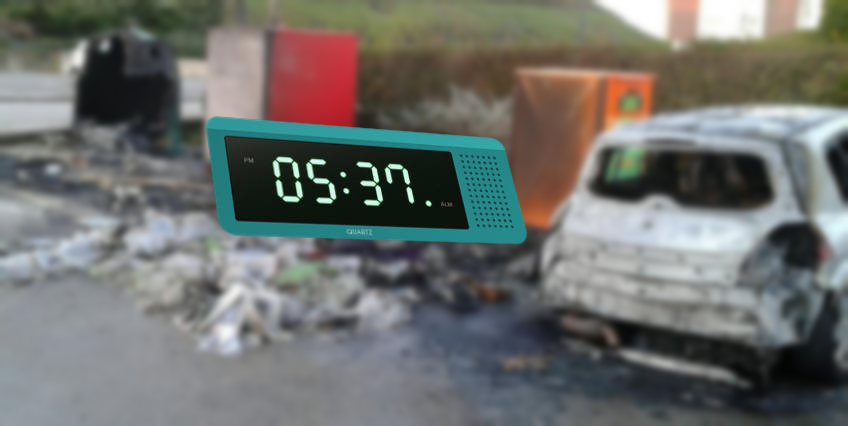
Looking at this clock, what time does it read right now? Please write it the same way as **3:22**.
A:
**5:37**
